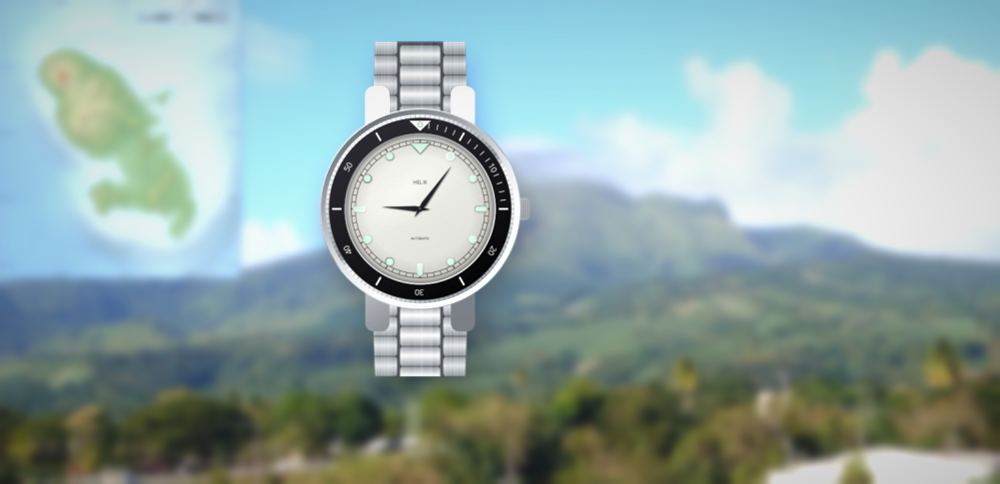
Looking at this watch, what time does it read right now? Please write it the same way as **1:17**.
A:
**9:06**
